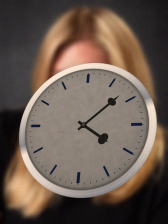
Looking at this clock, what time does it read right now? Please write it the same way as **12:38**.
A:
**4:08**
